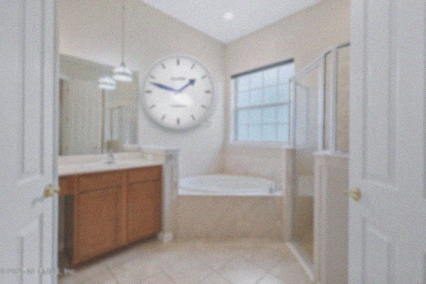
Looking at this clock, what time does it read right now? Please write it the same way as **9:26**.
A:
**1:48**
